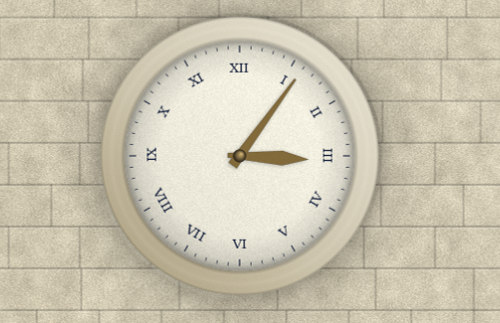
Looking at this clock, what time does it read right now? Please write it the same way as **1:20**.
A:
**3:06**
